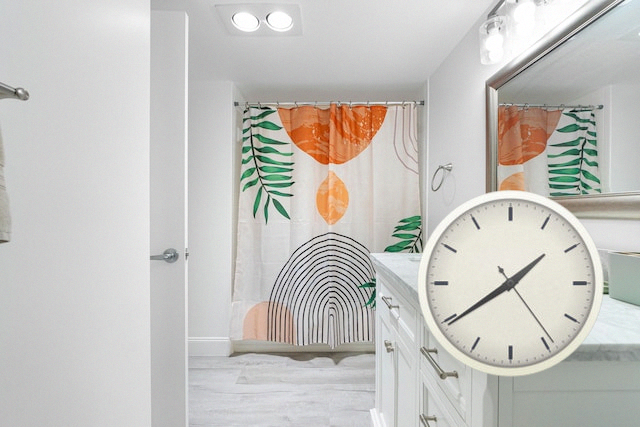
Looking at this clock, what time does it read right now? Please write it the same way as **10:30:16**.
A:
**1:39:24**
